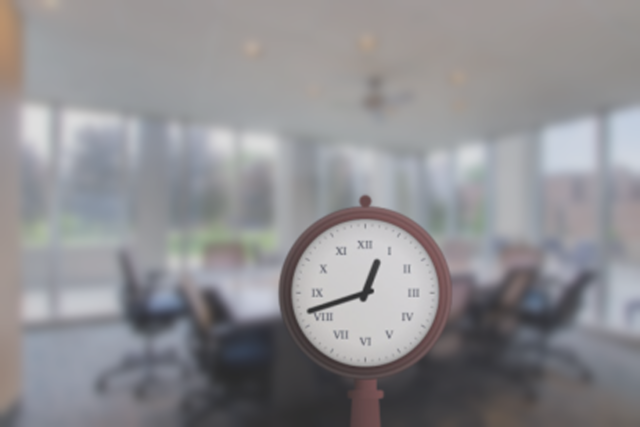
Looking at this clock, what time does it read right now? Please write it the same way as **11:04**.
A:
**12:42**
